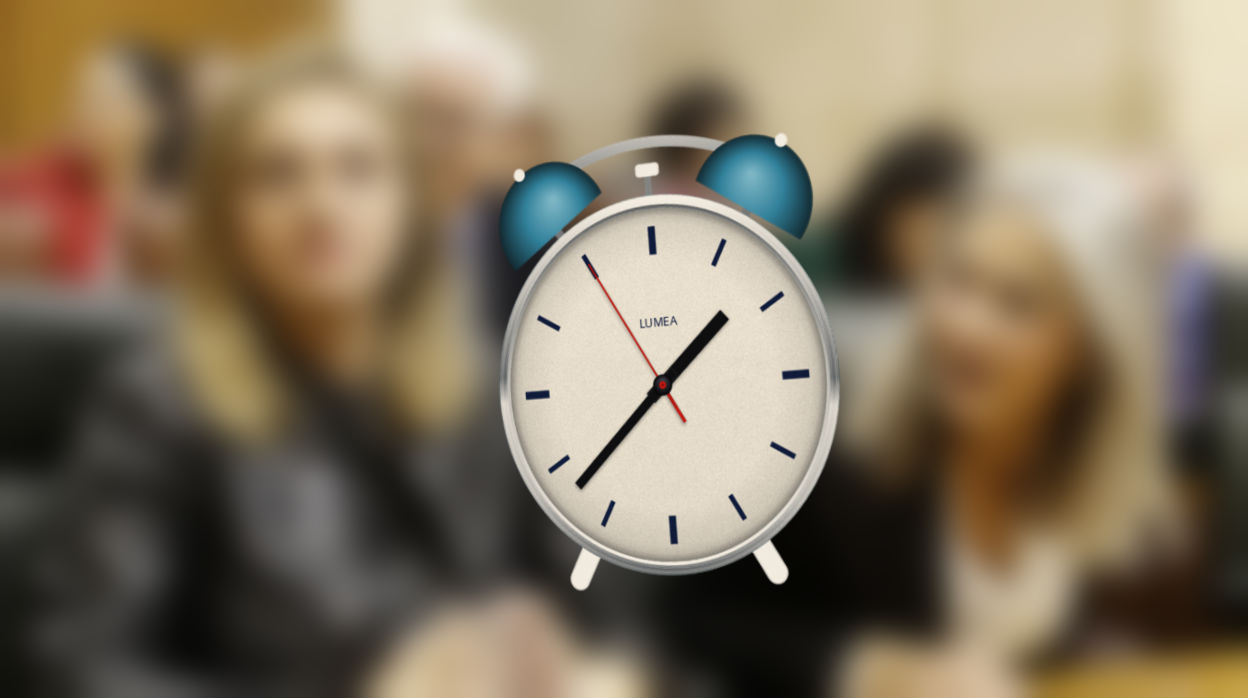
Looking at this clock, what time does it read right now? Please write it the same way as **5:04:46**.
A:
**1:37:55**
